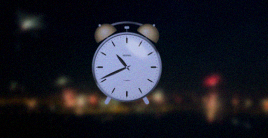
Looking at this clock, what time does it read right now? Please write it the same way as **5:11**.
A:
**10:41**
